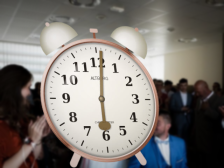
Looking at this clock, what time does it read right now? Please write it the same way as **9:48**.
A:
**6:01**
